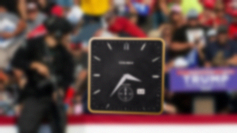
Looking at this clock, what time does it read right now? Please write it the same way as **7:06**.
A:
**3:36**
